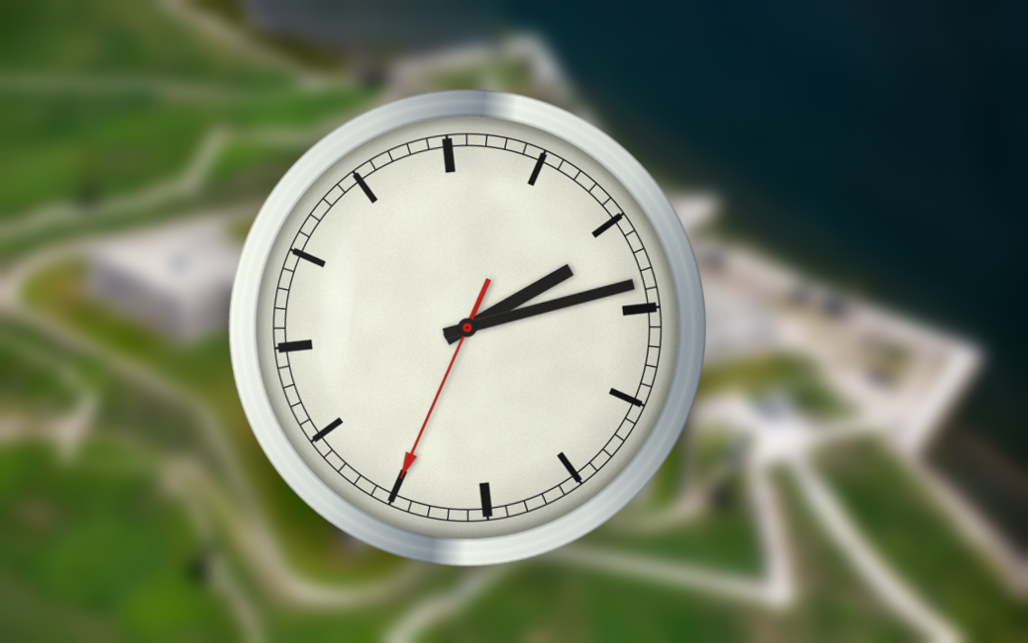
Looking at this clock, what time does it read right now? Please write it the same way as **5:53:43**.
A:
**2:13:35**
